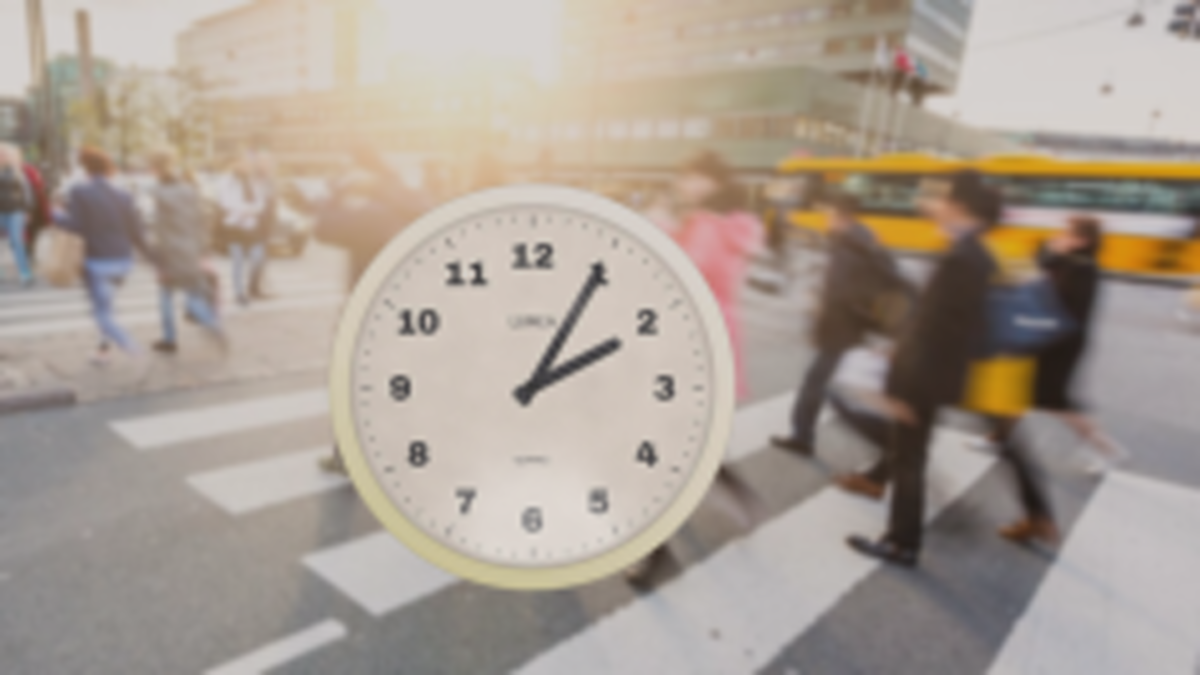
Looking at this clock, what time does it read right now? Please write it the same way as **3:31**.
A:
**2:05**
